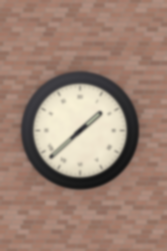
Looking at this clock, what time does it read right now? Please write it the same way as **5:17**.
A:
**1:38**
